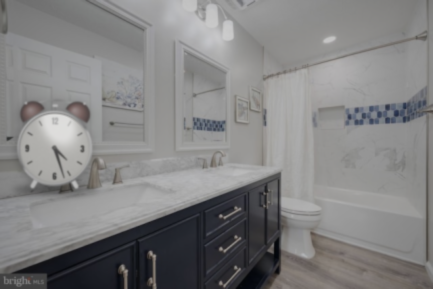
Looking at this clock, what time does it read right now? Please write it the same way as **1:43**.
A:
**4:27**
